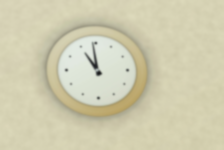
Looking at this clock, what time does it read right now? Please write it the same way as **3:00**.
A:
**10:59**
